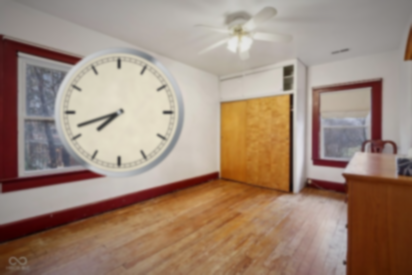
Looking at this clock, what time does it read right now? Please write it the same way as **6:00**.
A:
**7:42**
